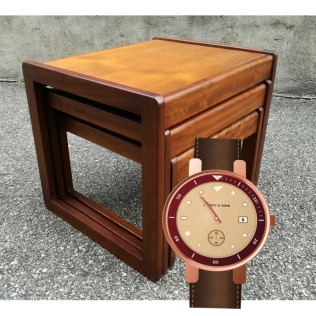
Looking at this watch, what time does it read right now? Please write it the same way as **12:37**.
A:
**10:54**
